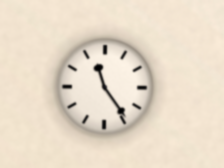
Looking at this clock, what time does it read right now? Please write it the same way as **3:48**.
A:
**11:24**
